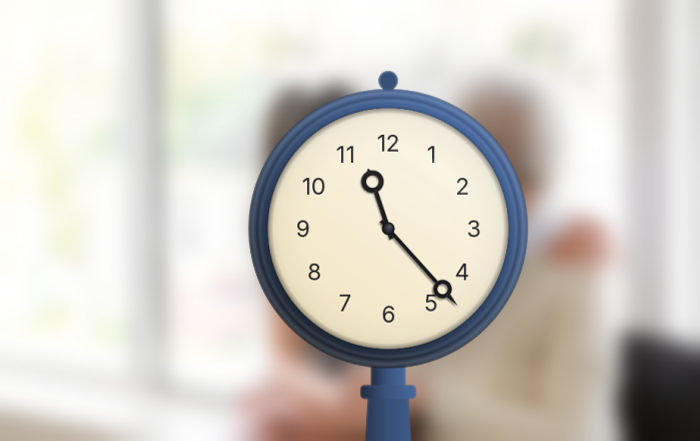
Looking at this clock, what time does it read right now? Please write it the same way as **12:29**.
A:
**11:23**
